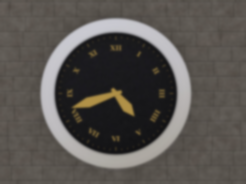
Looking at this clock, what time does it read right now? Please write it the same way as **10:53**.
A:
**4:42**
